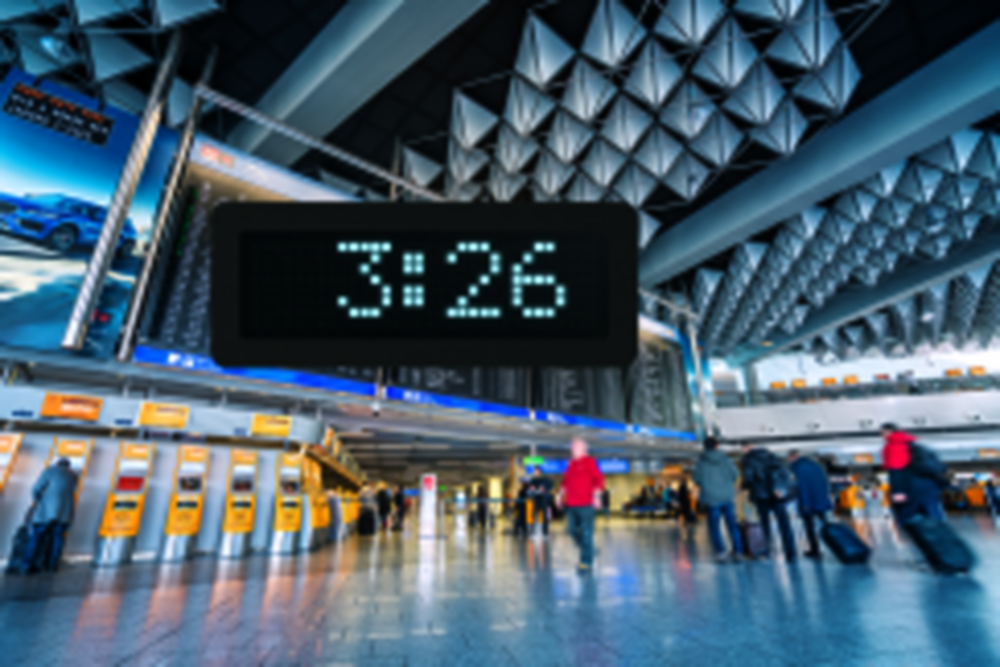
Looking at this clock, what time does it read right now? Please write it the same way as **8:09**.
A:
**3:26**
